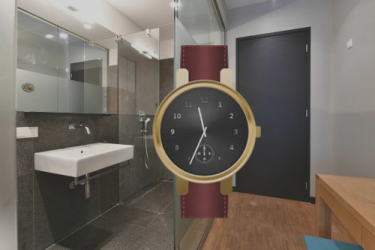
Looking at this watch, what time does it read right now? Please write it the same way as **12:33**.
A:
**11:34**
